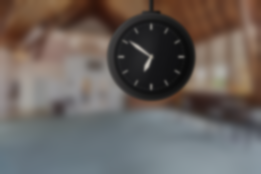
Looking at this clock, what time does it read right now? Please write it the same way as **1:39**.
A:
**6:51**
